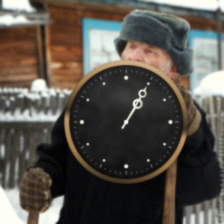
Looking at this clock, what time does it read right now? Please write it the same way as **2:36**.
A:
**1:05**
